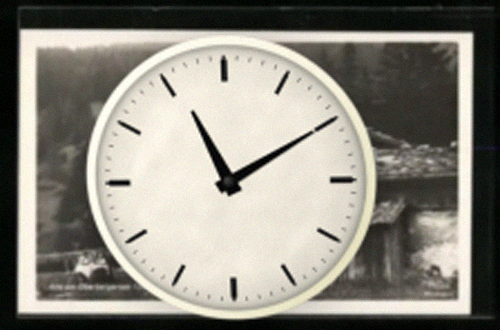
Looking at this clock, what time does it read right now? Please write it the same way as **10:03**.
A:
**11:10**
